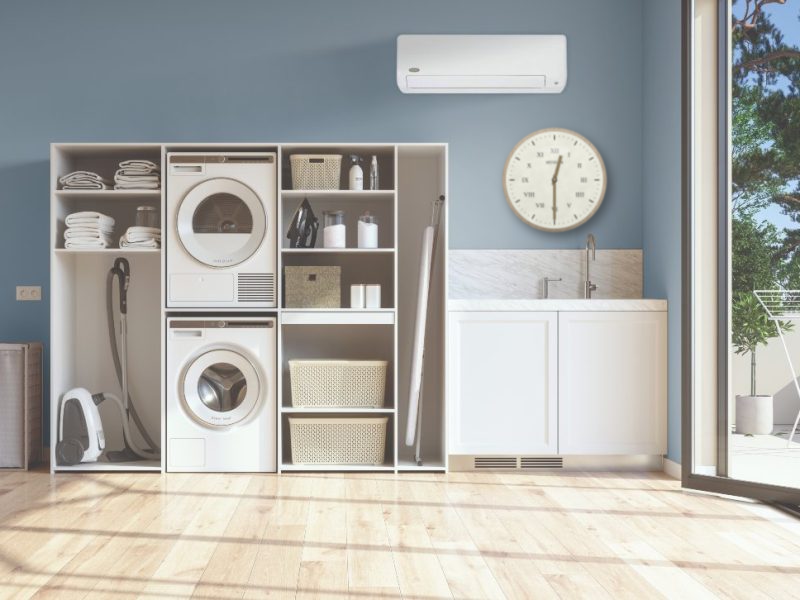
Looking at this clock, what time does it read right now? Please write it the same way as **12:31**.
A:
**12:30**
